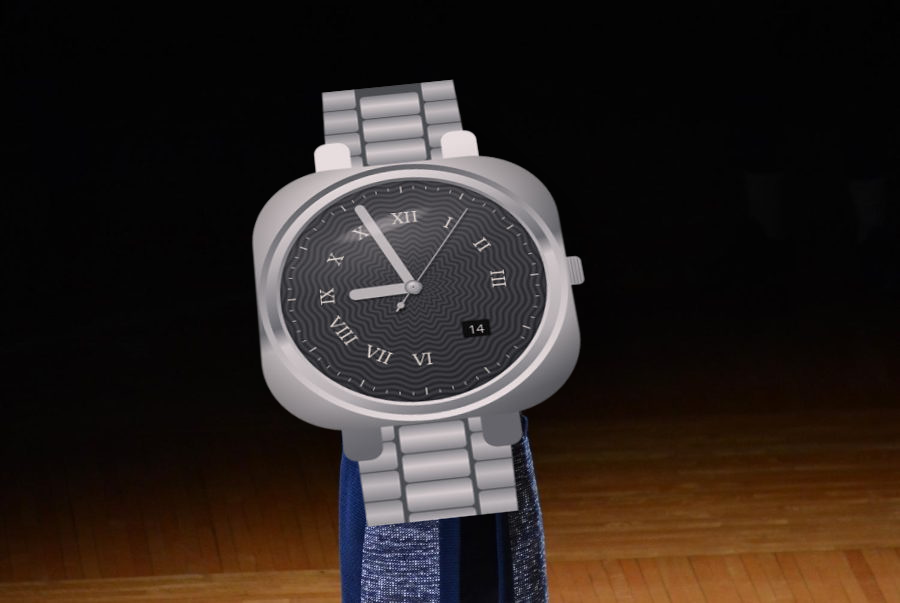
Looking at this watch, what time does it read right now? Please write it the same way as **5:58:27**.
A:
**8:56:06**
